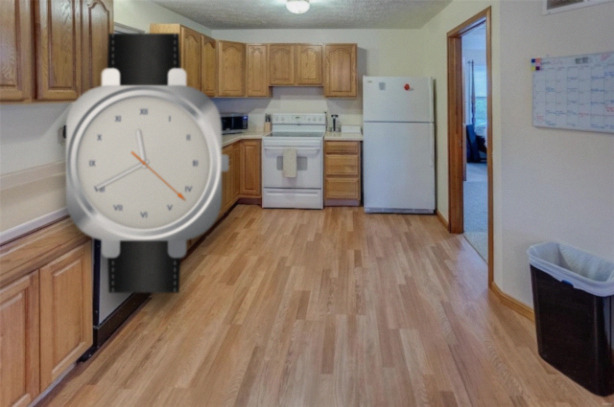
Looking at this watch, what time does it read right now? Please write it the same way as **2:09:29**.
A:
**11:40:22**
